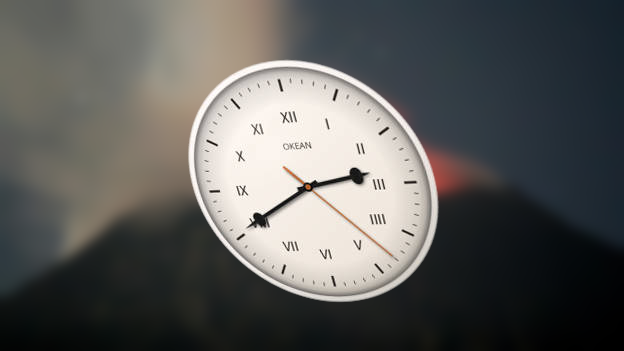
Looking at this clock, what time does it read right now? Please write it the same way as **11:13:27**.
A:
**2:40:23**
